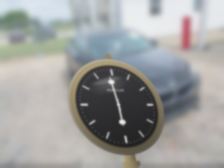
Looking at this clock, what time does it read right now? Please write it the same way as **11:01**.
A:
**5:59**
